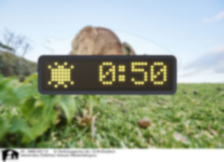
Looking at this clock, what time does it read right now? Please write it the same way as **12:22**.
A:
**0:50**
